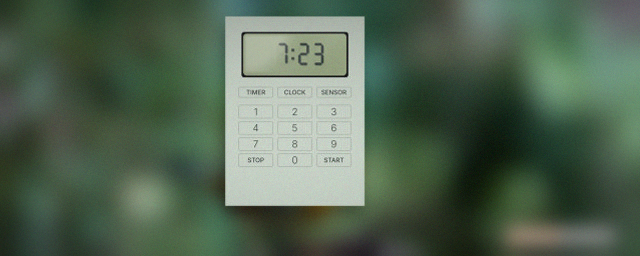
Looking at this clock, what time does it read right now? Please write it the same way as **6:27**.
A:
**7:23**
